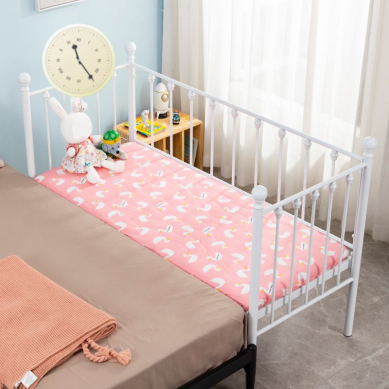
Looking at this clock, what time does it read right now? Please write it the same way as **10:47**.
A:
**11:24**
